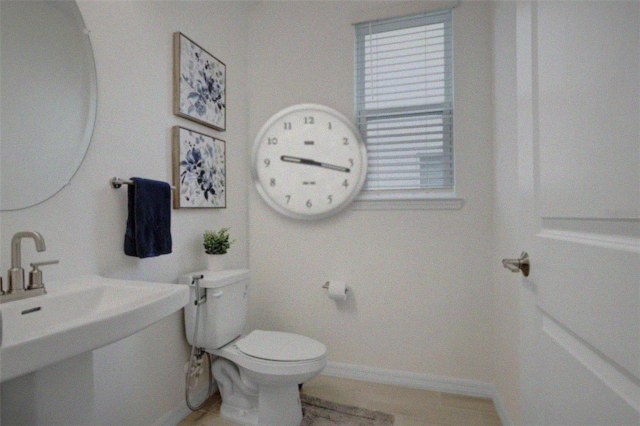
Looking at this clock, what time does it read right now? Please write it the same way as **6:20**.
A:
**9:17**
